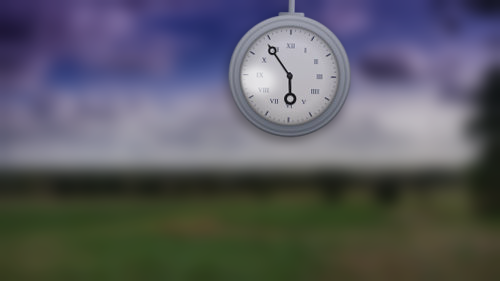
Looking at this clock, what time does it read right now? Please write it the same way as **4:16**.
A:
**5:54**
